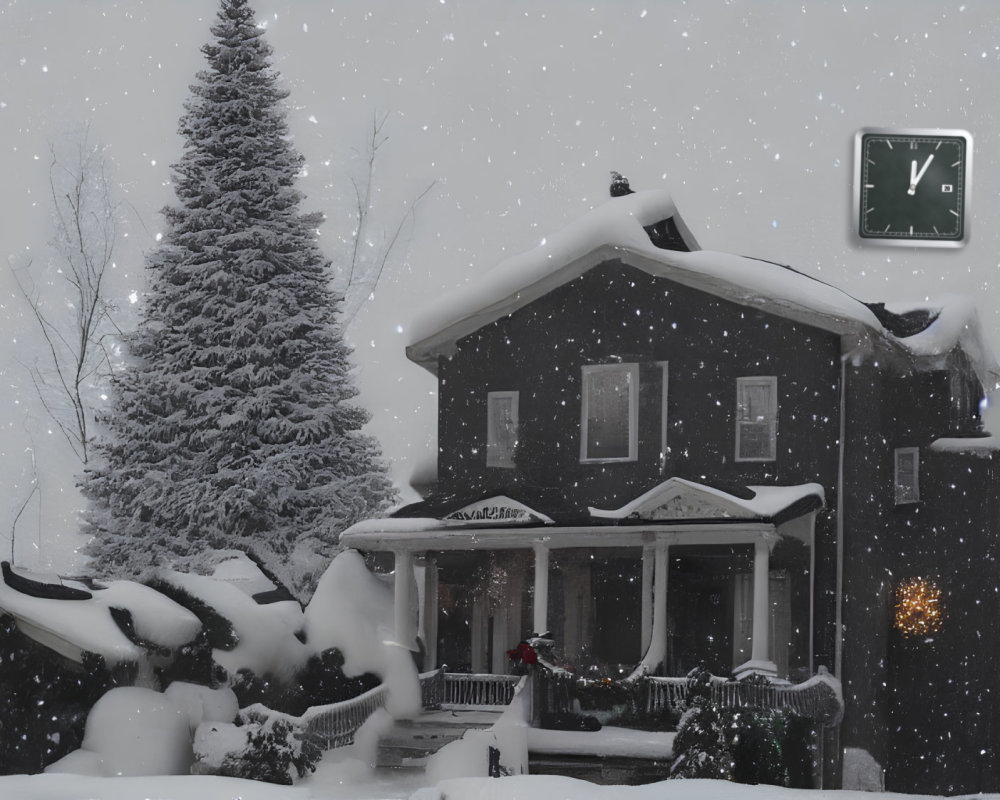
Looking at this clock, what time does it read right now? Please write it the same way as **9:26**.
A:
**12:05**
